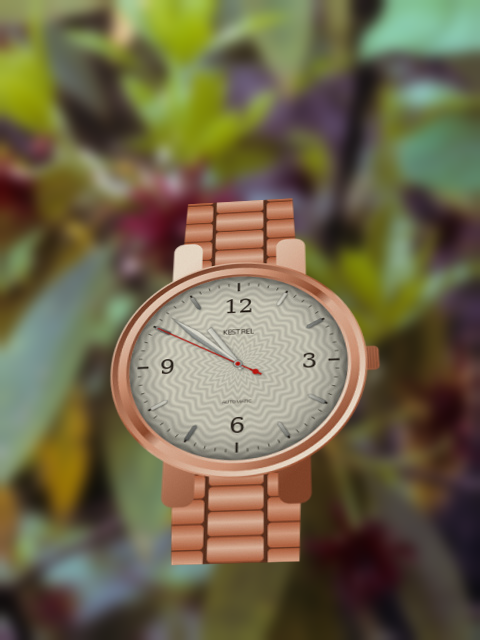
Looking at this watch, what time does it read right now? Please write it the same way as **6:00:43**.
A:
**10:51:50**
